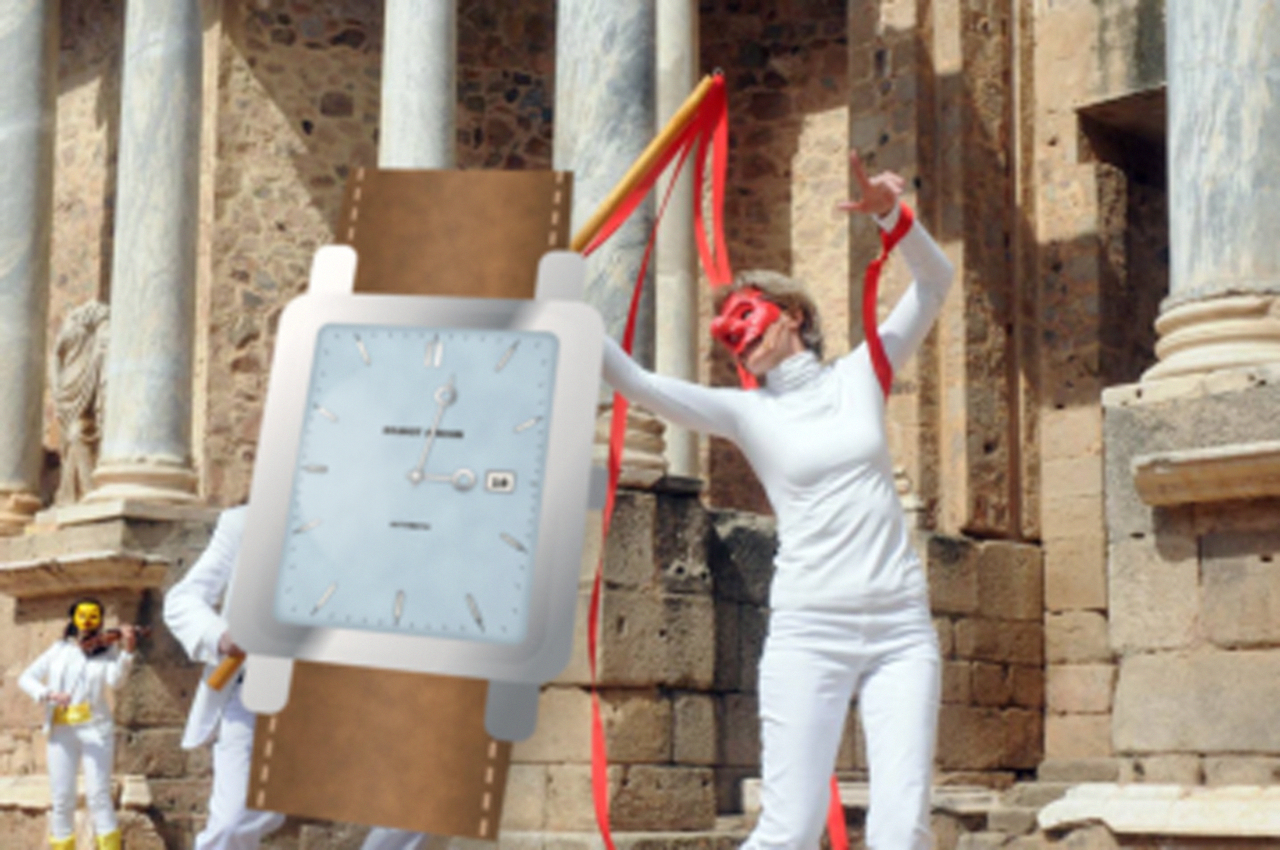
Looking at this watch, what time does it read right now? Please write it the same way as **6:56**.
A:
**3:02**
